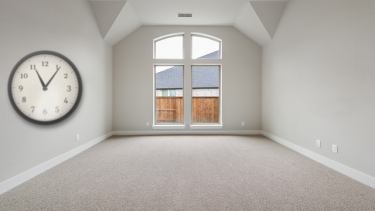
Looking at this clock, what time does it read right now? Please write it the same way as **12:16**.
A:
**11:06**
